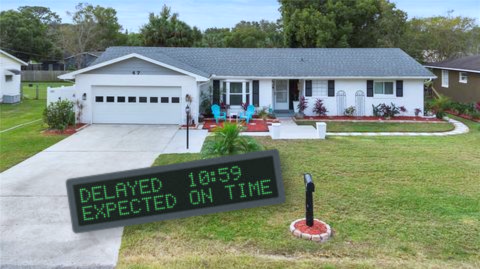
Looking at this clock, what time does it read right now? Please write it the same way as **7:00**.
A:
**10:59**
